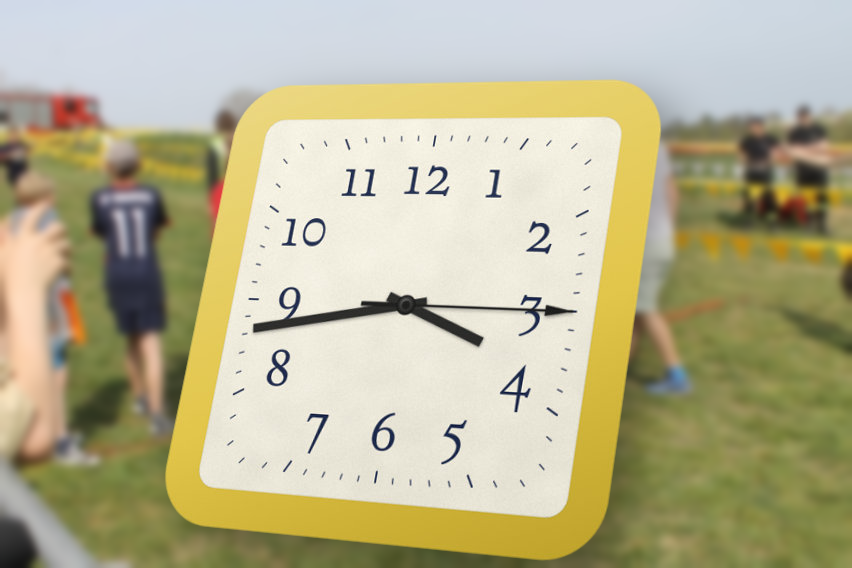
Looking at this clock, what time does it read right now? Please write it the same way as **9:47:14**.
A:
**3:43:15**
